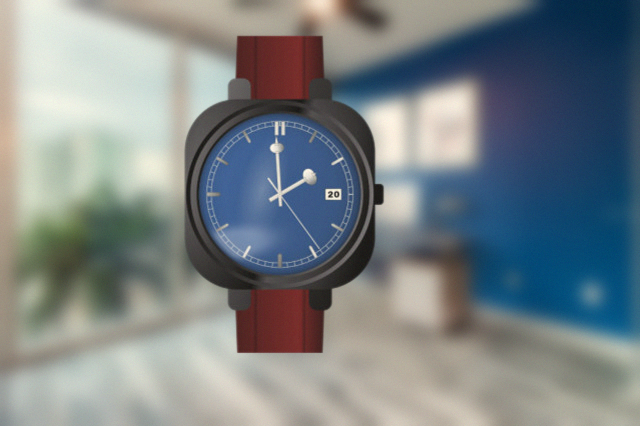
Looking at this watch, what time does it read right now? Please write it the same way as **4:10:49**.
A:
**1:59:24**
